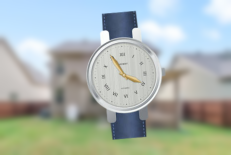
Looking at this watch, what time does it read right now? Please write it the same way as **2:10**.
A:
**3:55**
